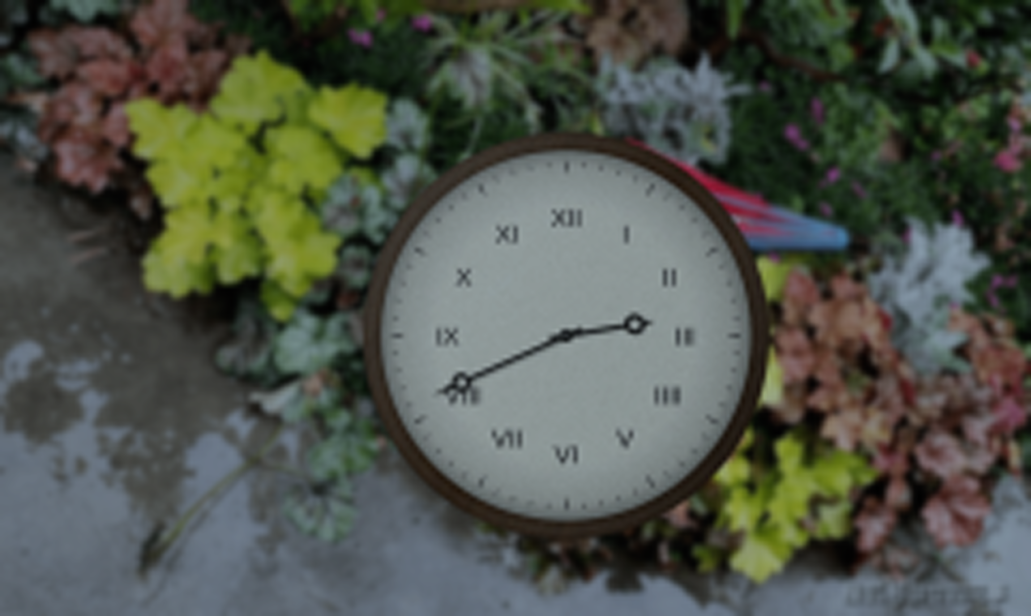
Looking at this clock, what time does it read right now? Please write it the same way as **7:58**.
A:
**2:41**
